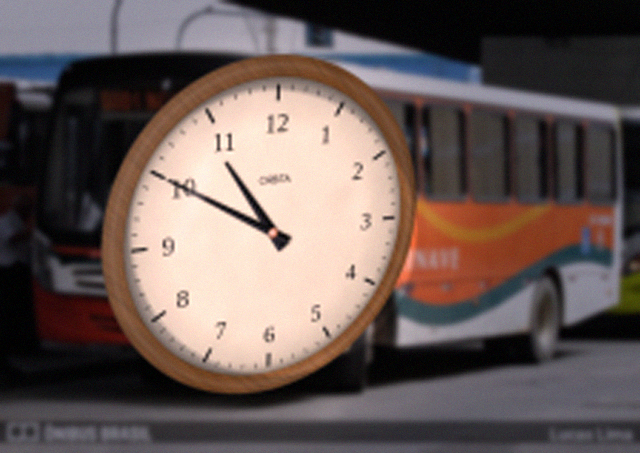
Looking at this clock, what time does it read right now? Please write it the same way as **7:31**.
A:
**10:50**
